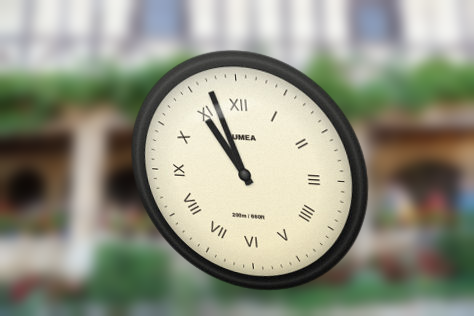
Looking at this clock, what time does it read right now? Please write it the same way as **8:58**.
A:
**10:57**
